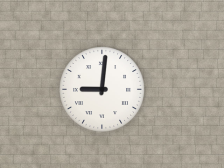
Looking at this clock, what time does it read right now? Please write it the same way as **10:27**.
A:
**9:01**
